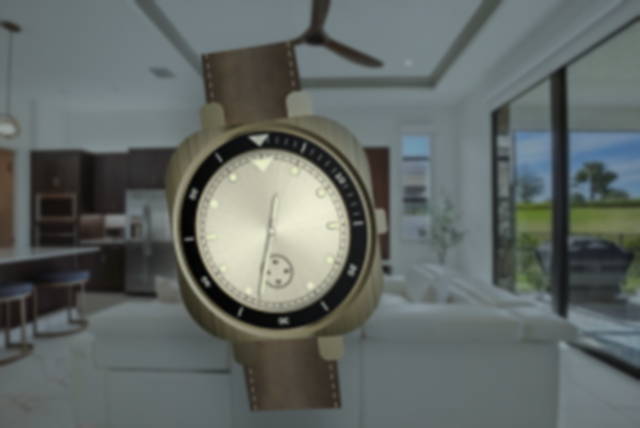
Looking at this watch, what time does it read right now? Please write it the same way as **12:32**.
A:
**12:33**
